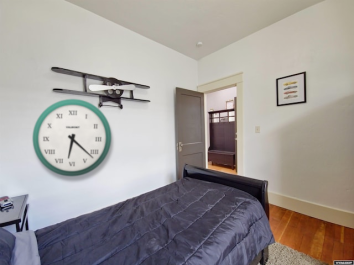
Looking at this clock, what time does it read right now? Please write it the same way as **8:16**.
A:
**6:22**
